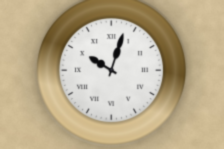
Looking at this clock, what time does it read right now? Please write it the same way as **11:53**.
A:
**10:03**
